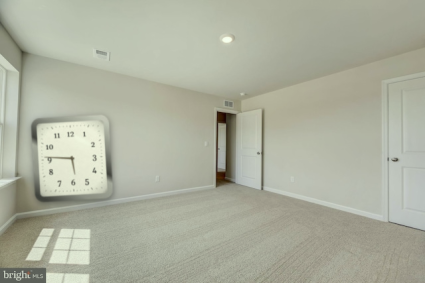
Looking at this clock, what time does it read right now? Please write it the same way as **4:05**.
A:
**5:46**
